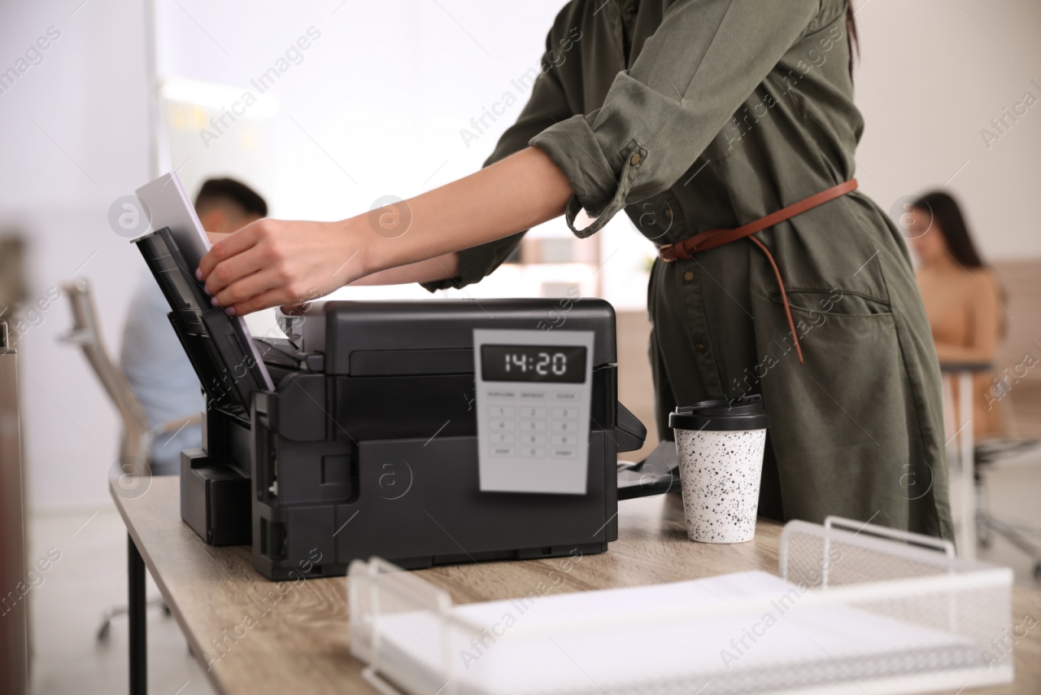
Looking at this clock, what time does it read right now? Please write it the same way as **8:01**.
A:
**14:20**
